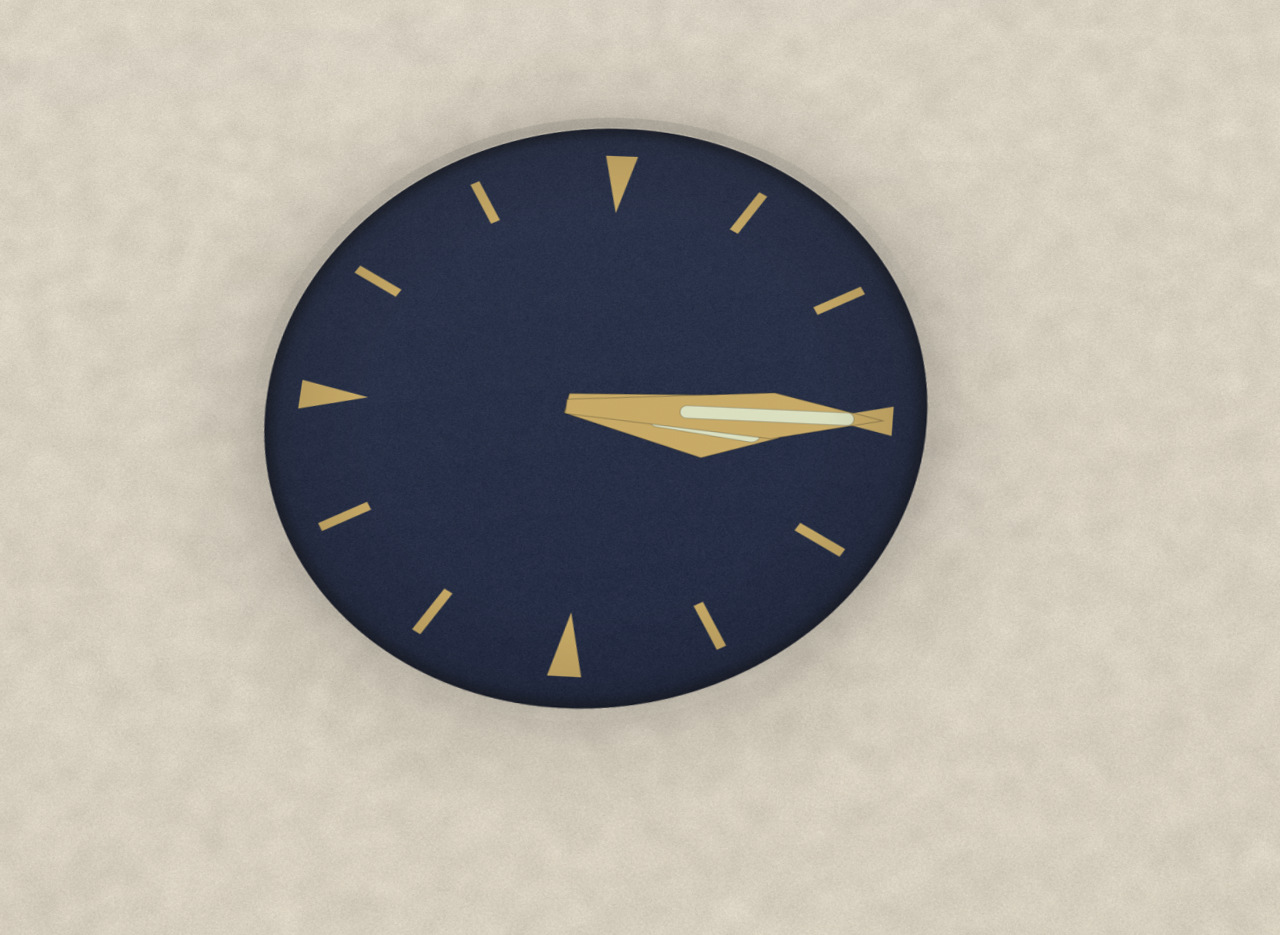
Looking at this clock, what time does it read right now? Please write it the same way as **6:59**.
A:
**3:15**
